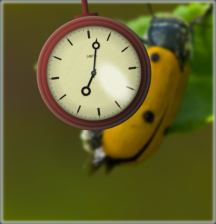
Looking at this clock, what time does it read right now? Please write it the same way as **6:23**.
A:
**7:02**
